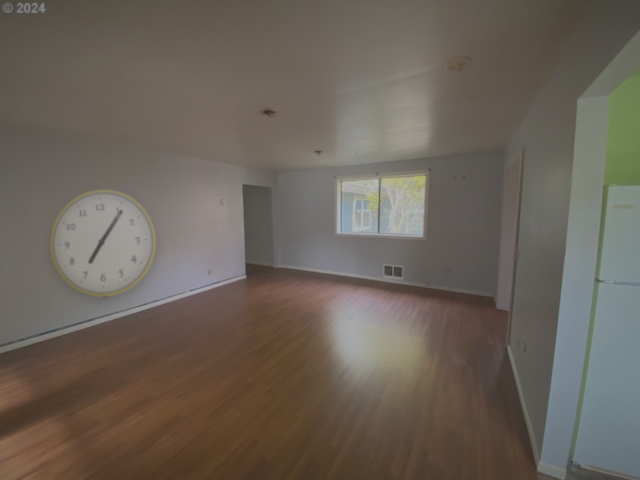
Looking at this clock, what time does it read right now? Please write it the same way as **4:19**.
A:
**7:06**
